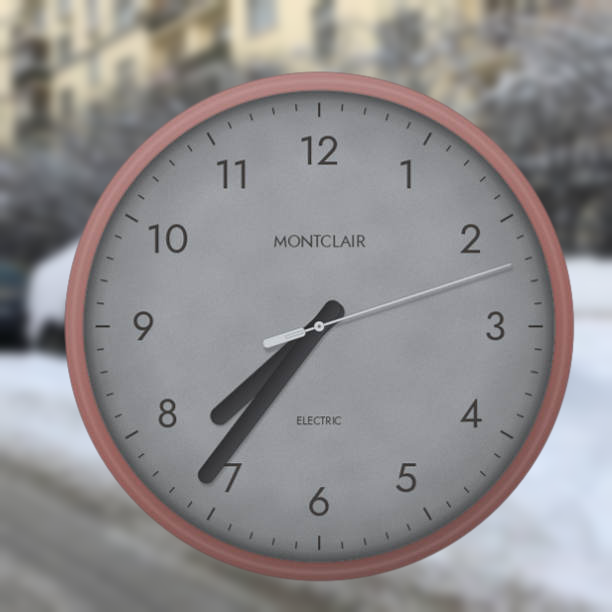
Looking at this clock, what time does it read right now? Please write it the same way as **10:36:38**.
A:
**7:36:12**
